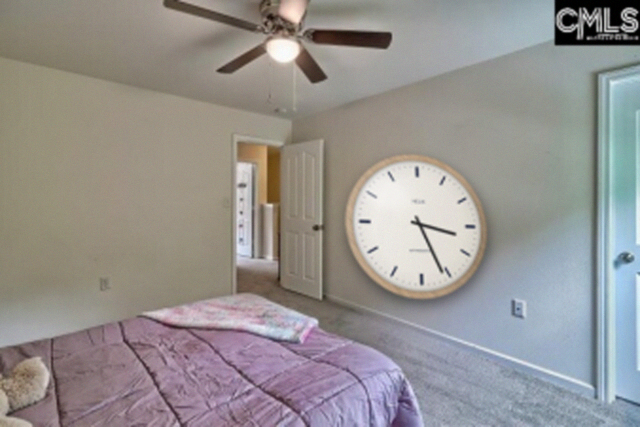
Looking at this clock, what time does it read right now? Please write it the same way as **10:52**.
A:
**3:26**
